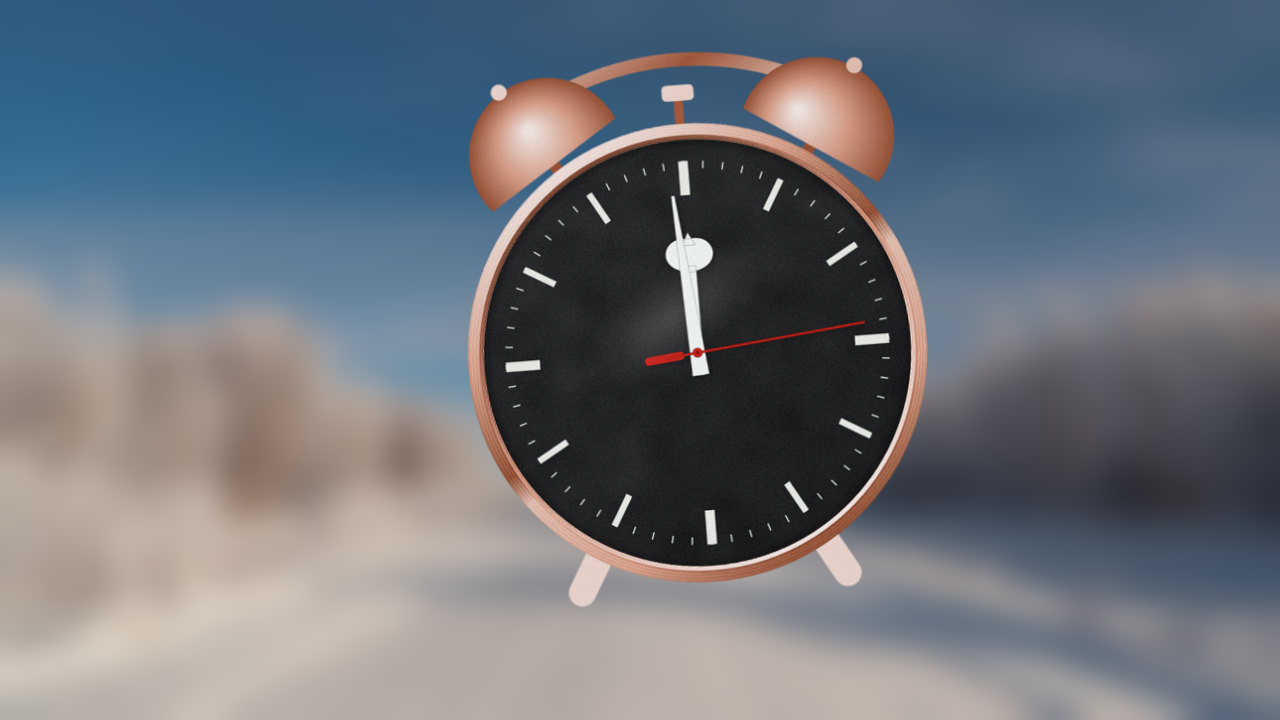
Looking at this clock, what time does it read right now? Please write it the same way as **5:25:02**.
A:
**11:59:14**
